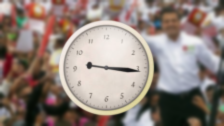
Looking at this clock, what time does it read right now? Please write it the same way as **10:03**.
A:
**9:16**
